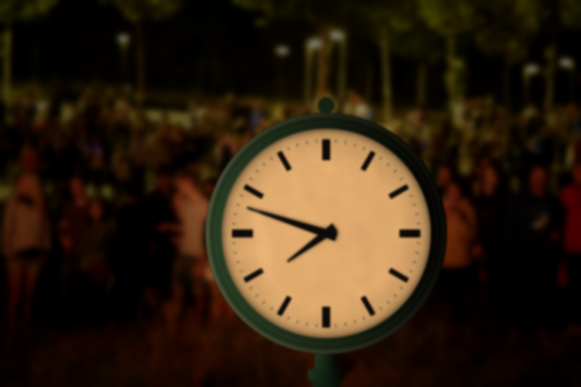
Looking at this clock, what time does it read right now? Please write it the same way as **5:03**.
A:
**7:48**
